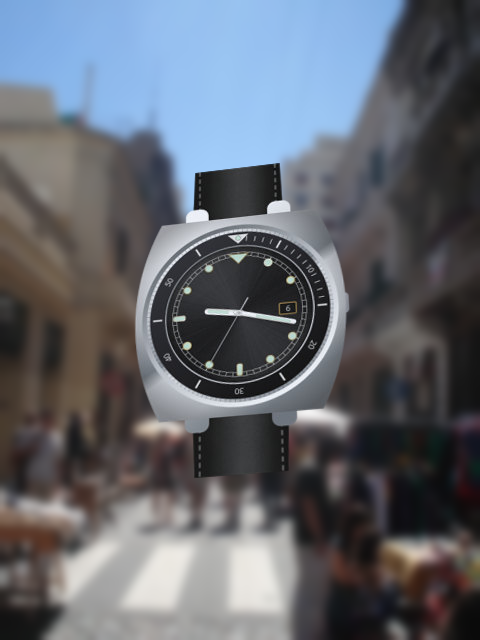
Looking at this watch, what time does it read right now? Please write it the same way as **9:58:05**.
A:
**9:17:35**
